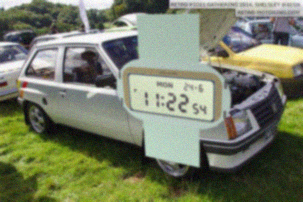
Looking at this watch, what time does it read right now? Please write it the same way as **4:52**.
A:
**11:22**
